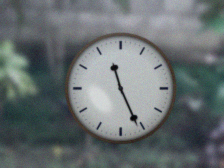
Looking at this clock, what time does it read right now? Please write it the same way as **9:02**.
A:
**11:26**
